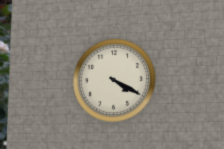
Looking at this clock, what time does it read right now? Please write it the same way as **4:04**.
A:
**4:20**
